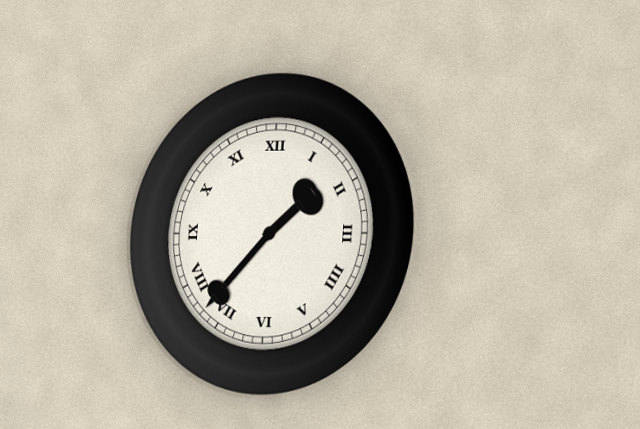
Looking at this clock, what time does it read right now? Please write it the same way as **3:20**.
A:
**1:37**
